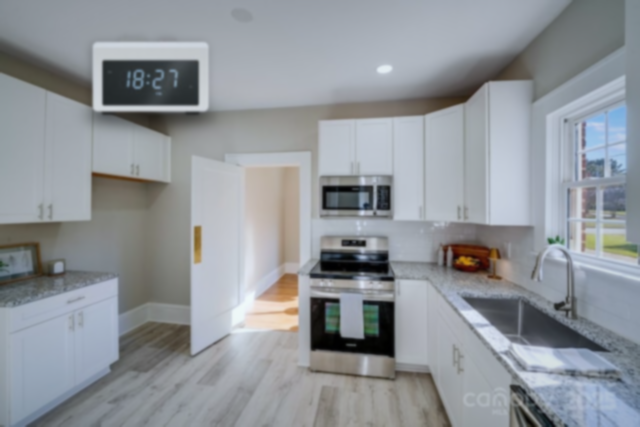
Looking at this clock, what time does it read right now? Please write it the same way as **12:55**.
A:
**18:27**
